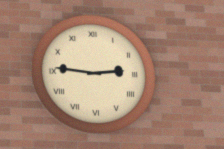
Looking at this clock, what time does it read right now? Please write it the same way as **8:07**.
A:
**2:46**
